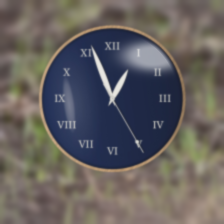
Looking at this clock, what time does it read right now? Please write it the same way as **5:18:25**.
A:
**12:56:25**
